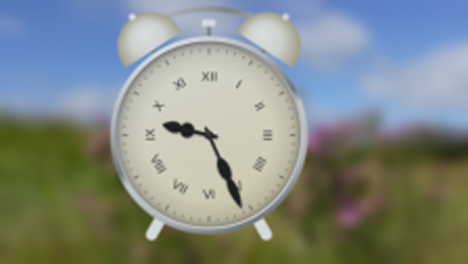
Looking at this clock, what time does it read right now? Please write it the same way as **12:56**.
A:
**9:26**
